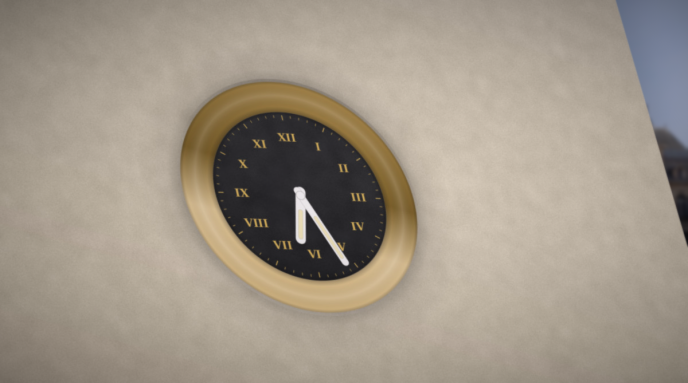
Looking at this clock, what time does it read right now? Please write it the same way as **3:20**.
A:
**6:26**
